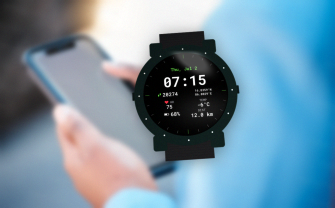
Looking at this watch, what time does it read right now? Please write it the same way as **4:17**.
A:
**7:15**
